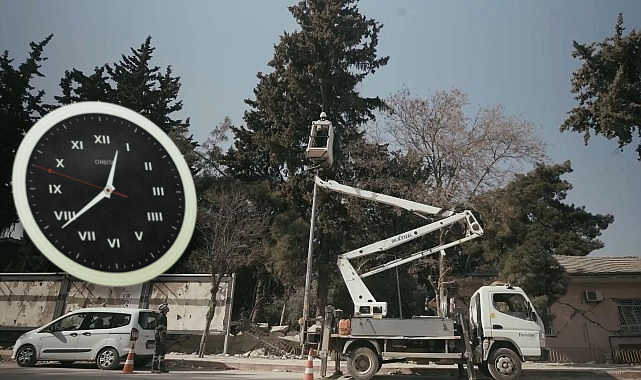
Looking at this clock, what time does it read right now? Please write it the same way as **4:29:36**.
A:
**12:38:48**
